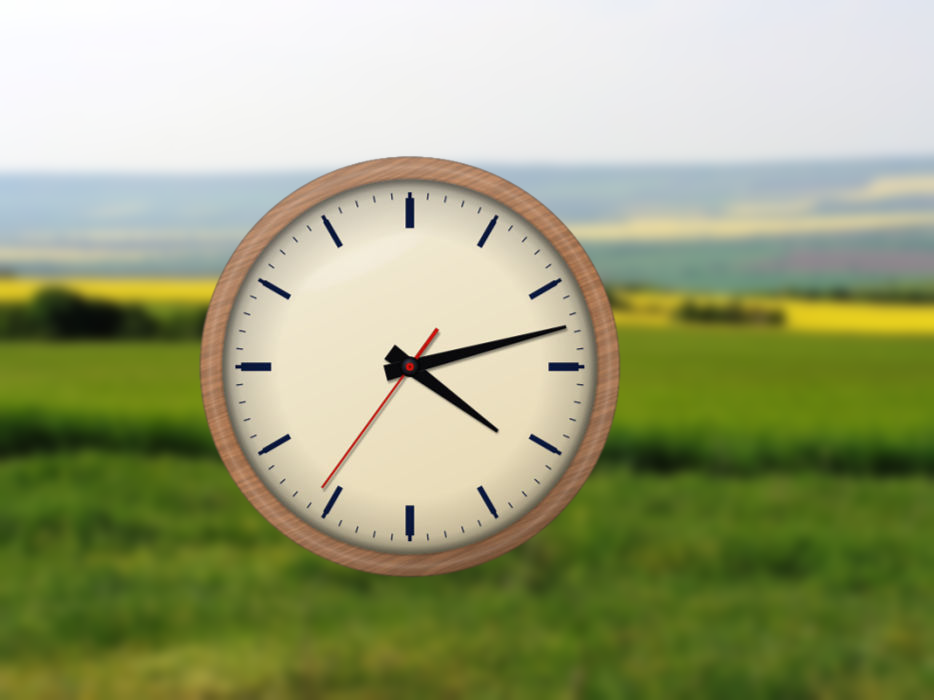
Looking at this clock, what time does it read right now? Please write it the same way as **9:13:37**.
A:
**4:12:36**
